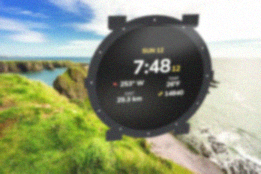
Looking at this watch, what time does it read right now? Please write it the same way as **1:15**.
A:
**7:48**
